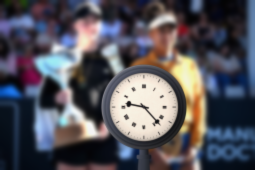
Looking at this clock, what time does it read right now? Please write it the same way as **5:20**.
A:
**9:23**
